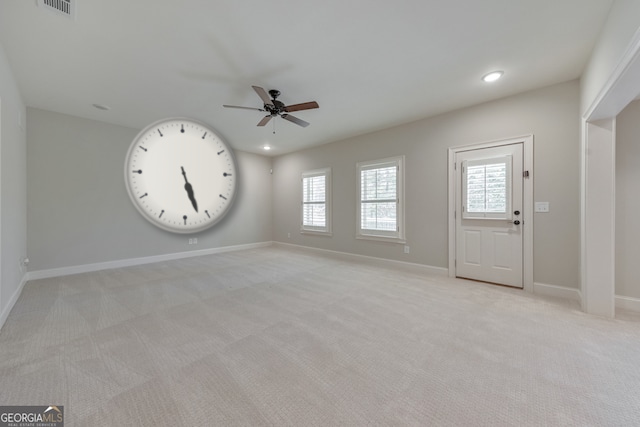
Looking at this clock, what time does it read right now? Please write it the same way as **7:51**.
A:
**5:27**
